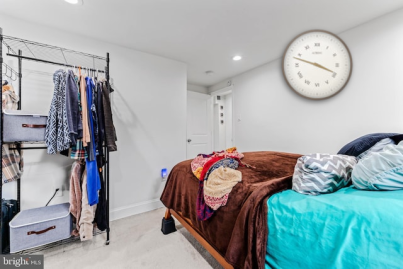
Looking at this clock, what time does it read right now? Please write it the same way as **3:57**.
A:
**3:48**
